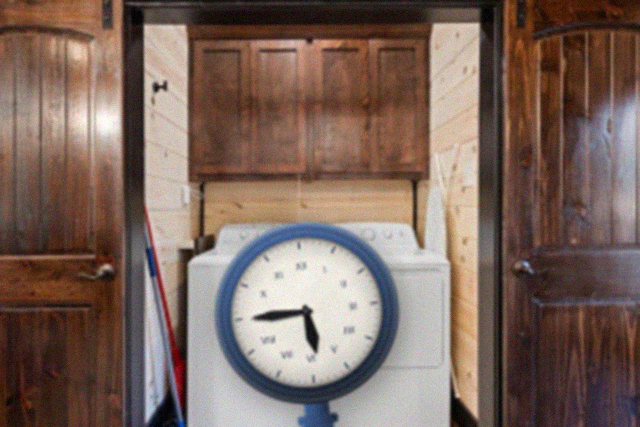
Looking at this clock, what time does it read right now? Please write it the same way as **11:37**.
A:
**5:45**
